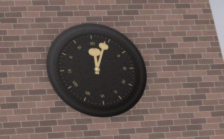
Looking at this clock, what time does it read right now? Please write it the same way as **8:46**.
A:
**12:04**
